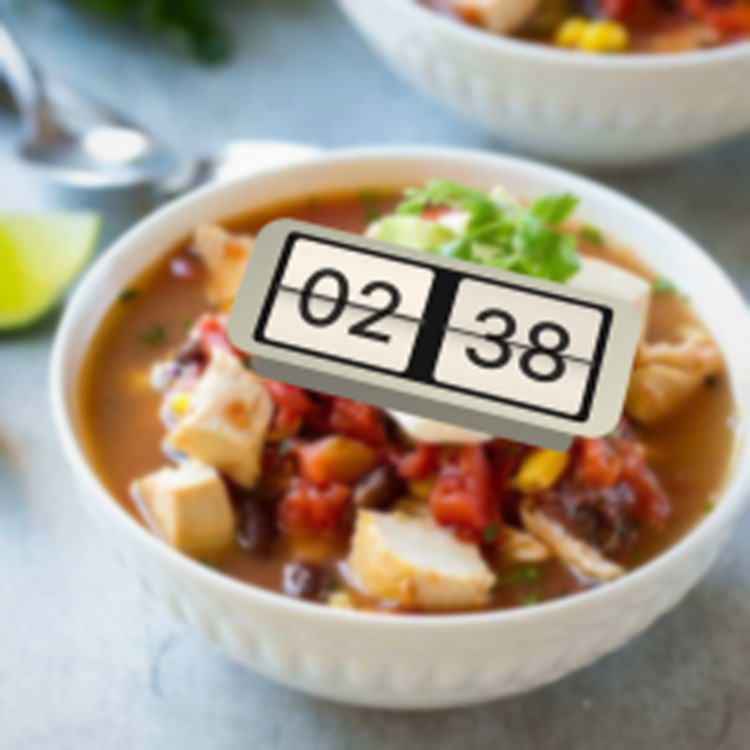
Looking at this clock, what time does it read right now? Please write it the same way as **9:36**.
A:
**2:38**
